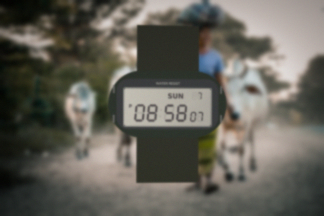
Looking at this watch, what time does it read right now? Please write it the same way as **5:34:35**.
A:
**8:58:07**
